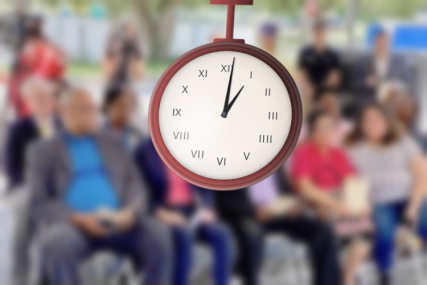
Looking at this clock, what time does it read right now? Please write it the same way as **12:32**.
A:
**1:01**
